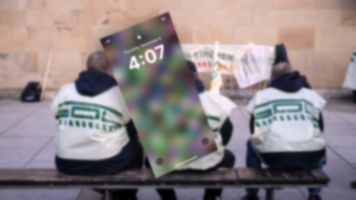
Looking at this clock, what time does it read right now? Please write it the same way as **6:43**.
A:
**4:07**
